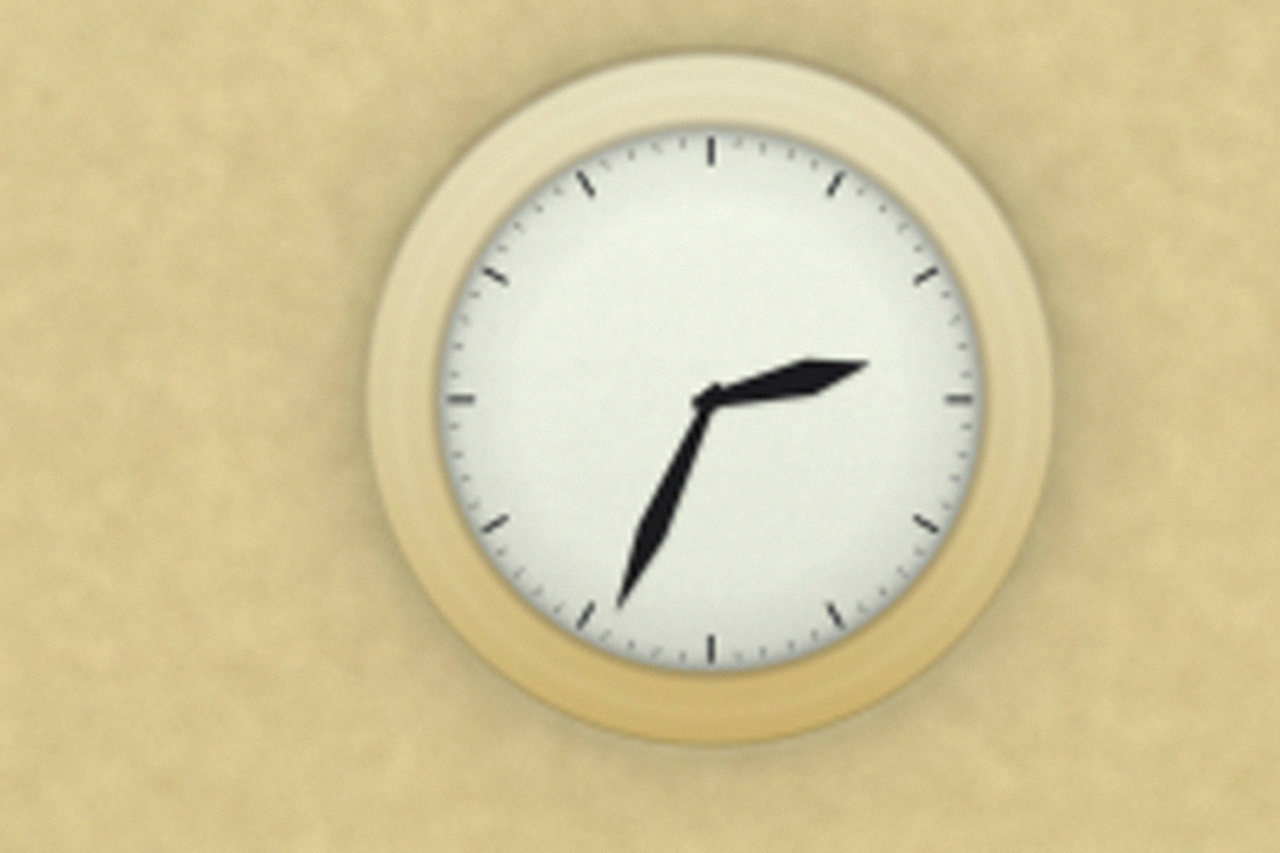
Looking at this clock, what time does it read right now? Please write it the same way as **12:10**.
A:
**2:34**
